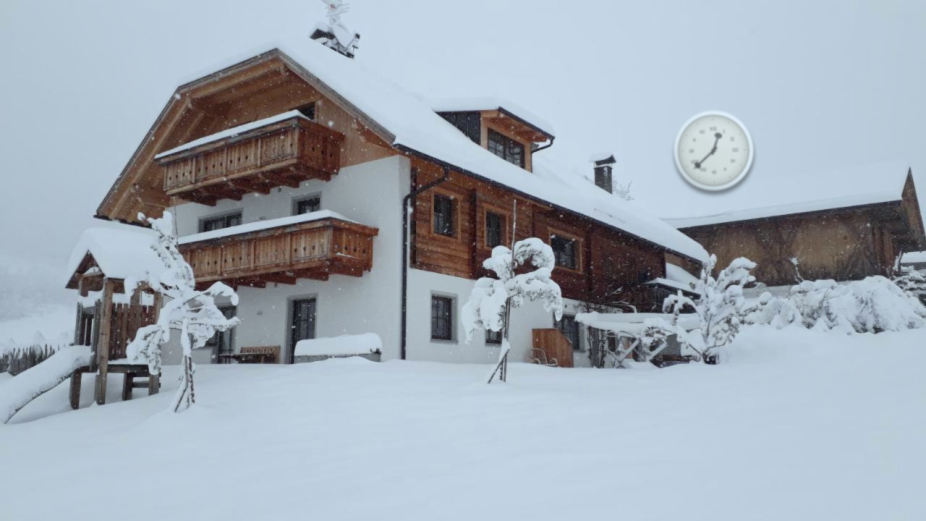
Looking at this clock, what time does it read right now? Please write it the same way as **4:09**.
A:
**12:38**
